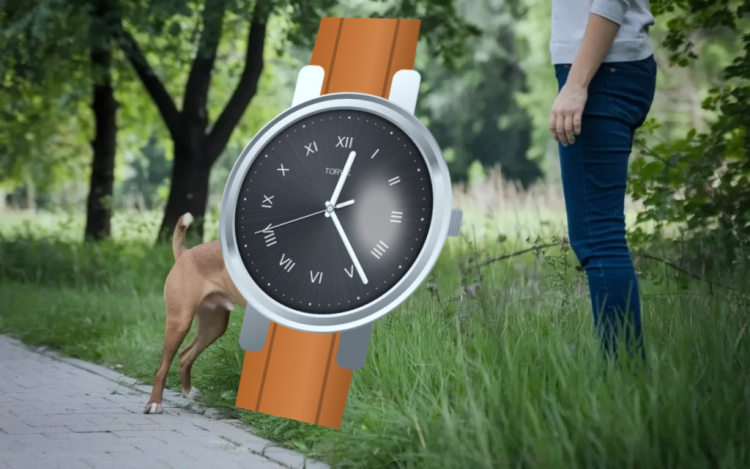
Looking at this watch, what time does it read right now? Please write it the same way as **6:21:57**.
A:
**12:23:41**
